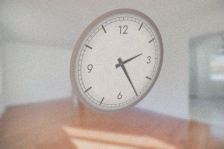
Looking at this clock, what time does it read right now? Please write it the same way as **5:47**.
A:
**2:25**
